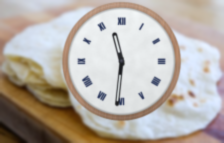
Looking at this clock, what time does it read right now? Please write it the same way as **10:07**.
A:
**11:31**
